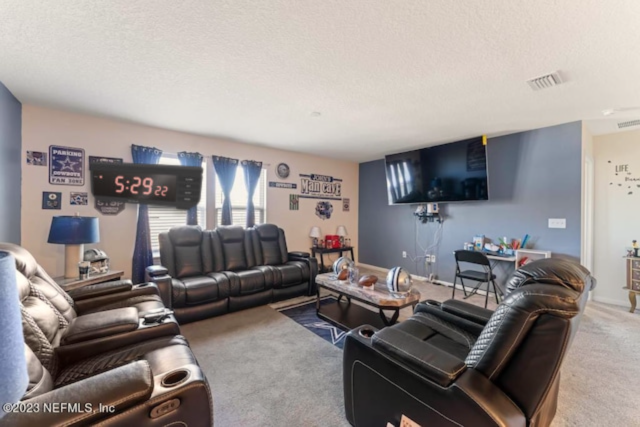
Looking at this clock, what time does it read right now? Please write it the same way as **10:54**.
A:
**5:29**
